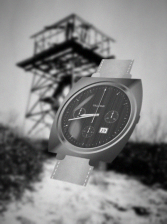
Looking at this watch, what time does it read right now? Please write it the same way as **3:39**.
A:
**8:42**
